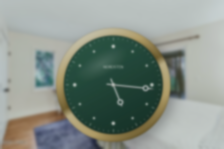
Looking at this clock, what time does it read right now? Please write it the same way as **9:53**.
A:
**5:16**
